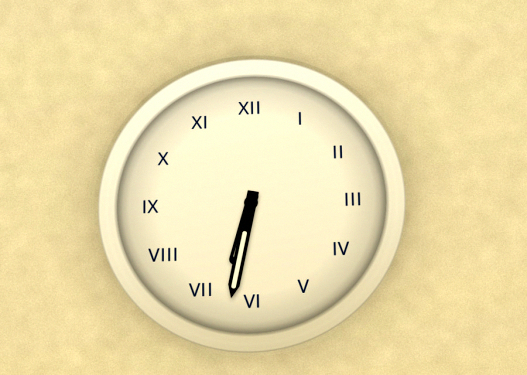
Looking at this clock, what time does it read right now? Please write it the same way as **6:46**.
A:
**6:32**
